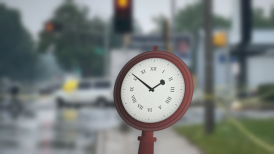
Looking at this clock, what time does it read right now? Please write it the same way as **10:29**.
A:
**1:51**
